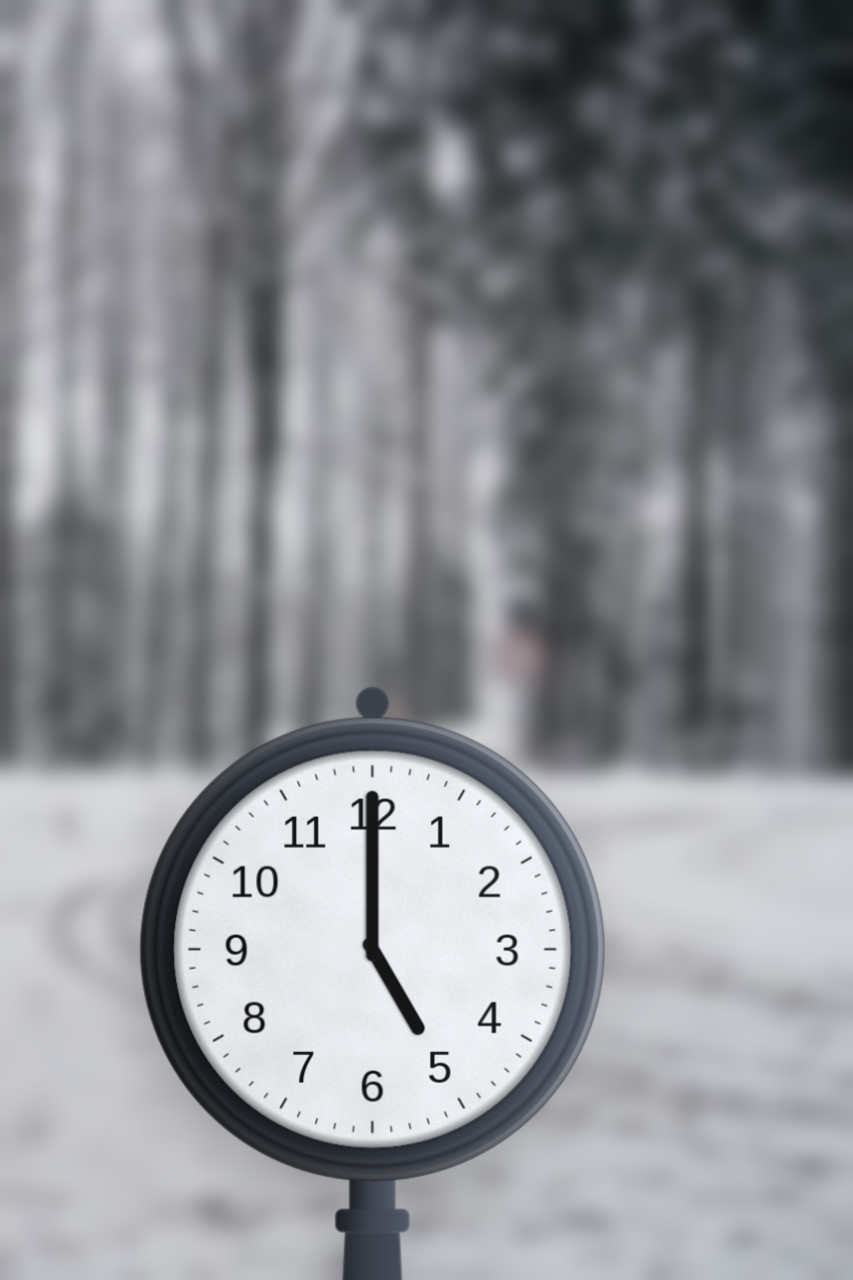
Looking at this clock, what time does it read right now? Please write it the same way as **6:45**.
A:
**5:00**
